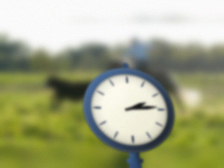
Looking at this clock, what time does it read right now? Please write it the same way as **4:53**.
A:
**2:14**
